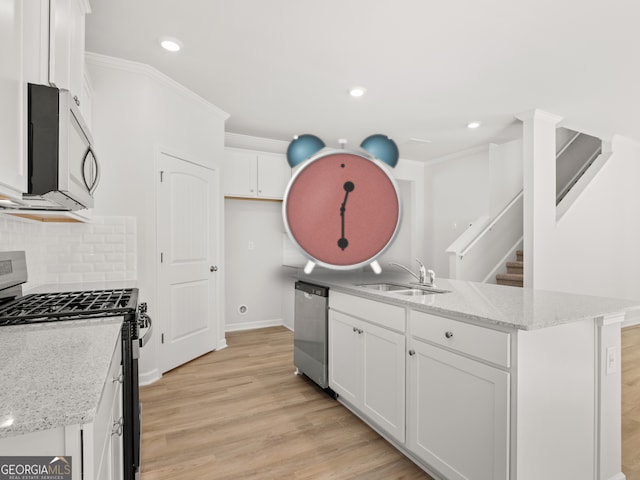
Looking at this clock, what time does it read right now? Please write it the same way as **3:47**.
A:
**12:30**
